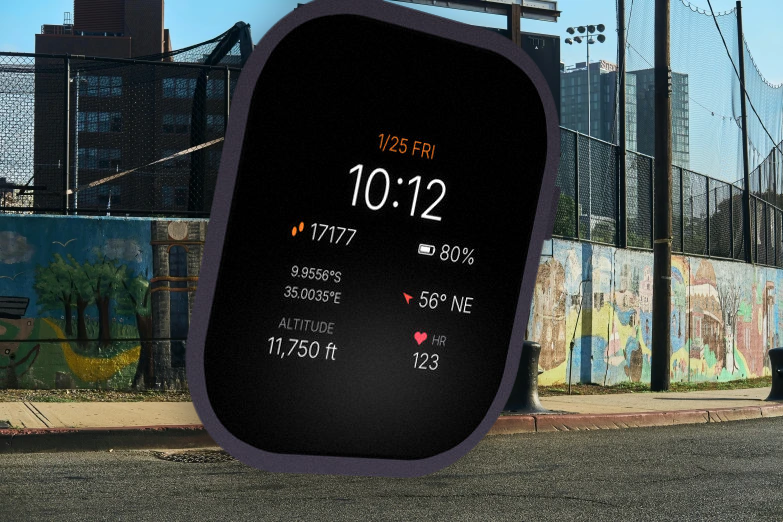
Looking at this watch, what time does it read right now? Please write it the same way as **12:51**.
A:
**10:12**
